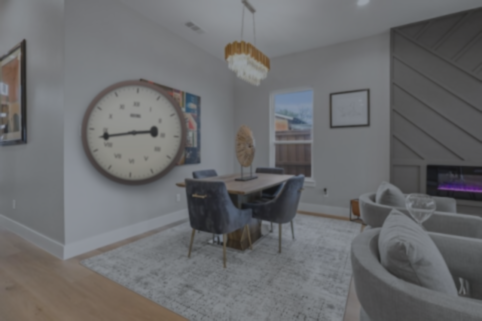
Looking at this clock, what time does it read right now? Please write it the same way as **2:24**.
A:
**2:43**
